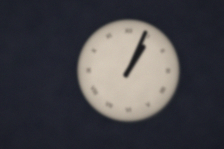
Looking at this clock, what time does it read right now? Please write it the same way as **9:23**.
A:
**1:04**
